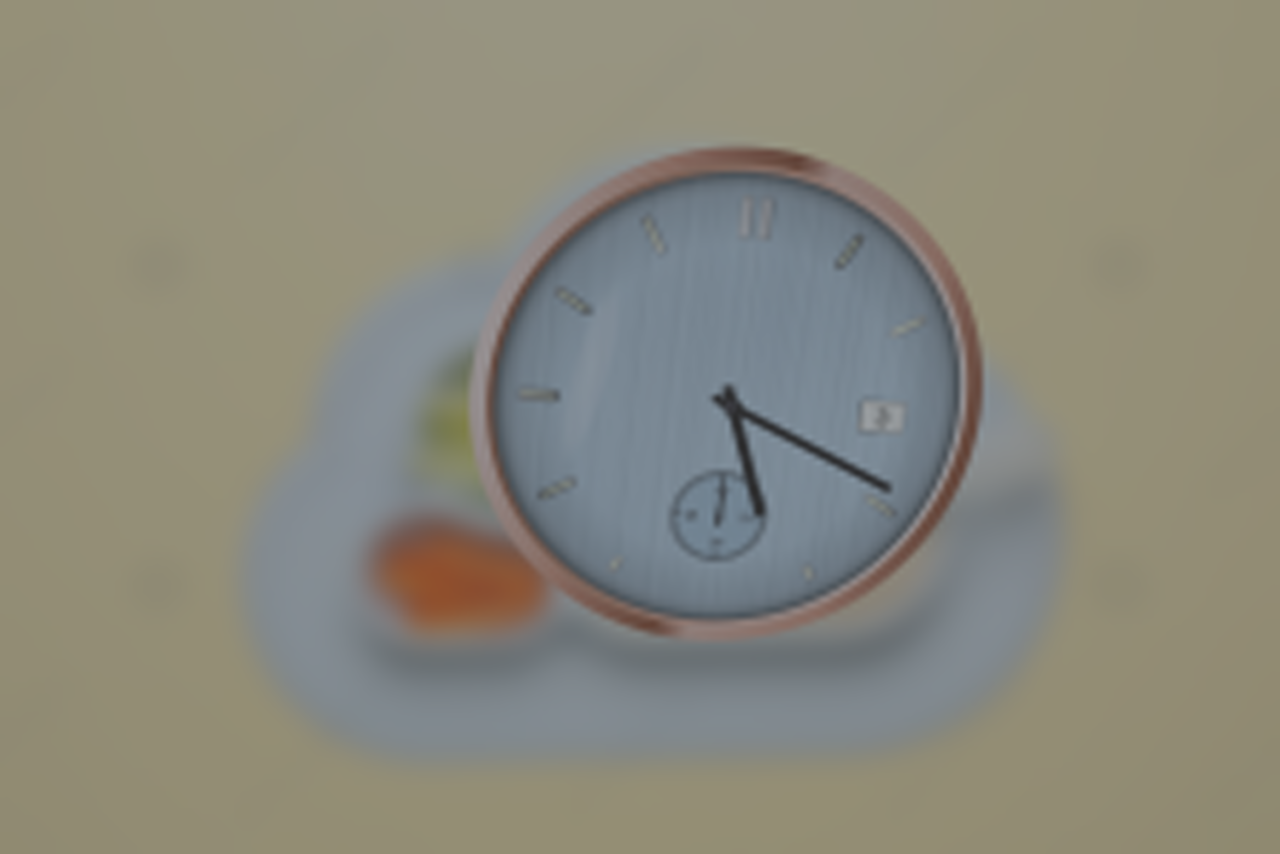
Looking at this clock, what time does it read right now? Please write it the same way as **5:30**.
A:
**5:19**
